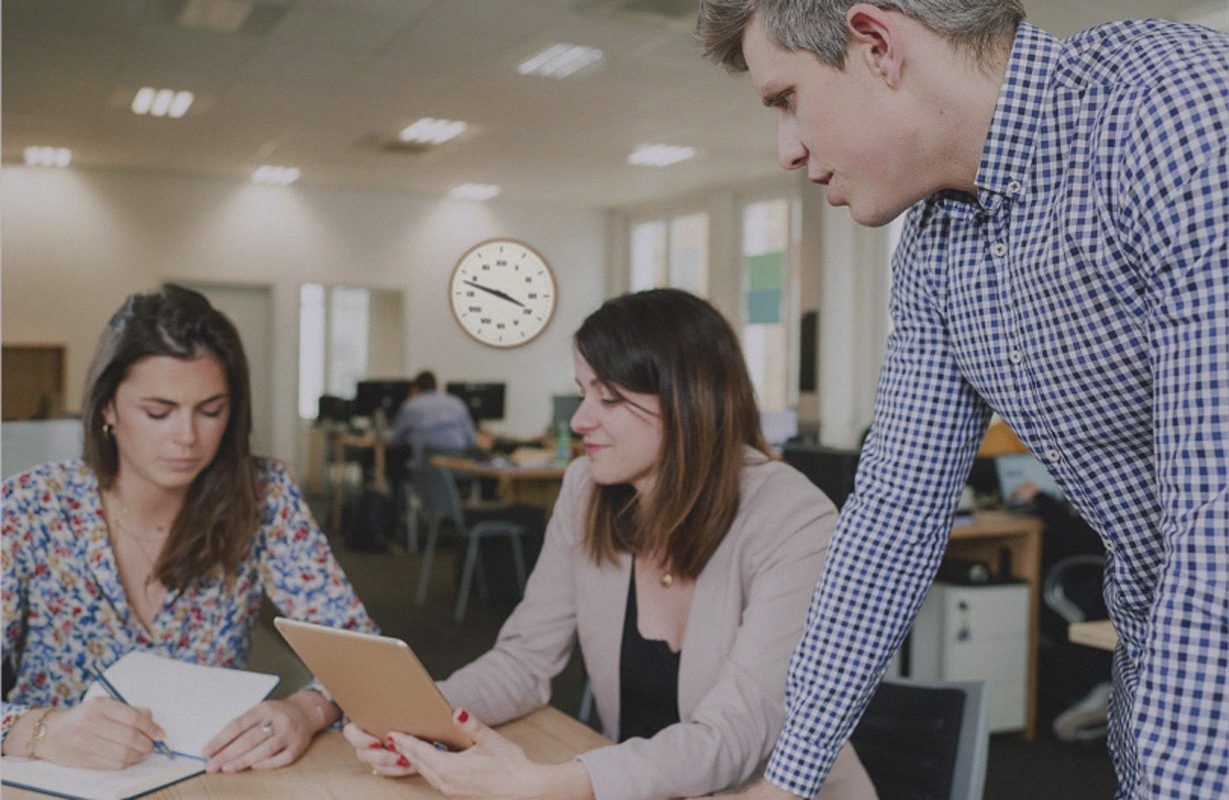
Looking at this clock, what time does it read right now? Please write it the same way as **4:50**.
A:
**3:48**
